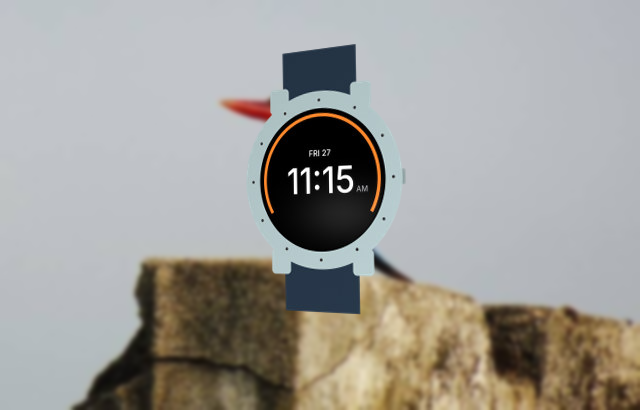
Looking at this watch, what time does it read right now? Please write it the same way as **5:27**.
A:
**11:15**
